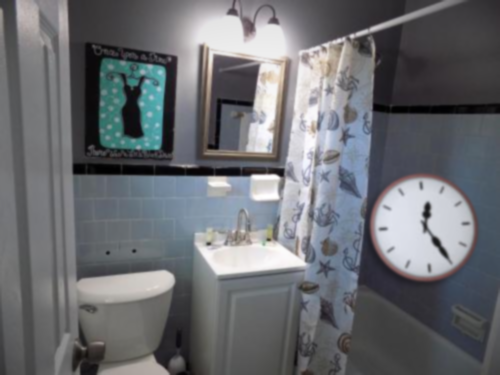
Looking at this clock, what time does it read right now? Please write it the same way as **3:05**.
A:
**12:25**
